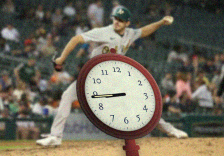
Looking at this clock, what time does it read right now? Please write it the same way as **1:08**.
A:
**8:44**
